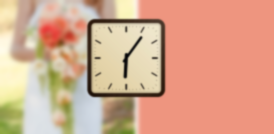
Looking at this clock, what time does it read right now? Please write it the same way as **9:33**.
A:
**6:06**
